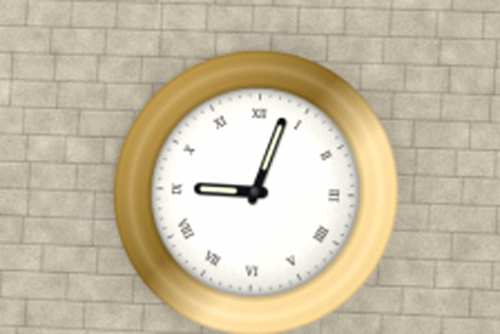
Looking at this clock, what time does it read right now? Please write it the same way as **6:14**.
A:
**9:03**
